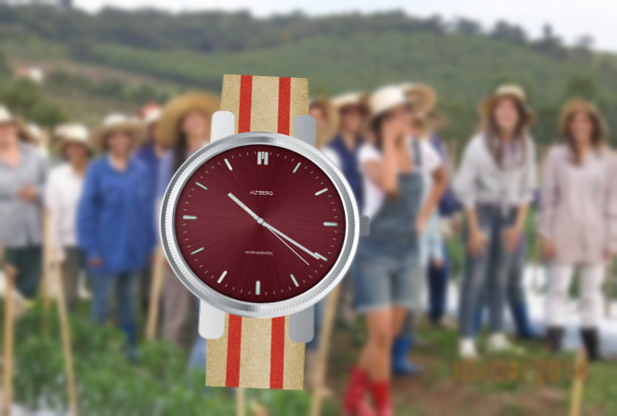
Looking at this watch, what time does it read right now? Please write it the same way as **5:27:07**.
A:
**10:20:22**
